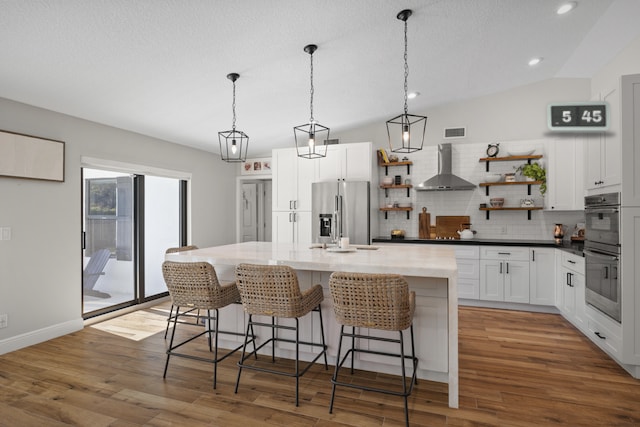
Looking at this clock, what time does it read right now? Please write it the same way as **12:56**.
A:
**5:45**
